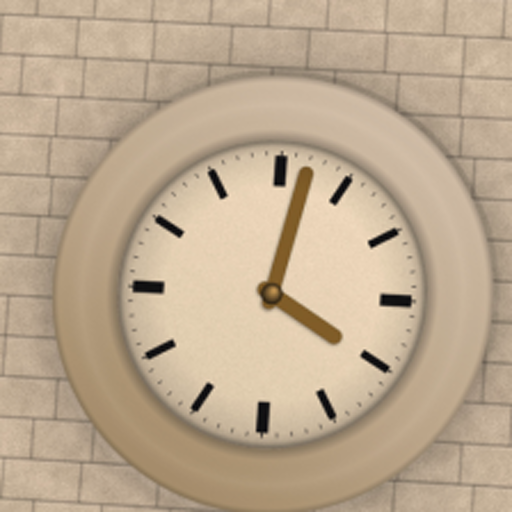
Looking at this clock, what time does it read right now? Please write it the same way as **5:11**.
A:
**4:02**
